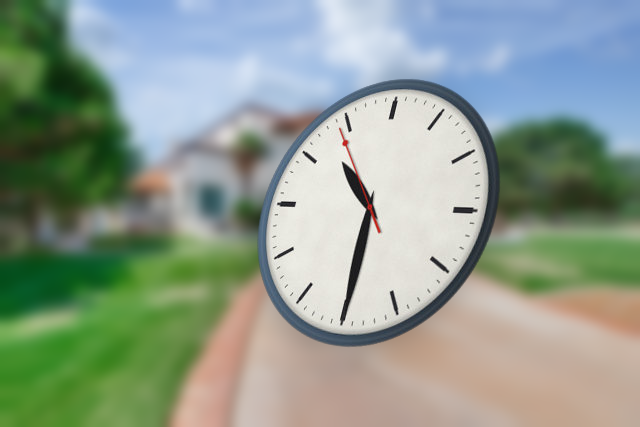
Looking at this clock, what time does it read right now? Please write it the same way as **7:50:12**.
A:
**10:29:54**
